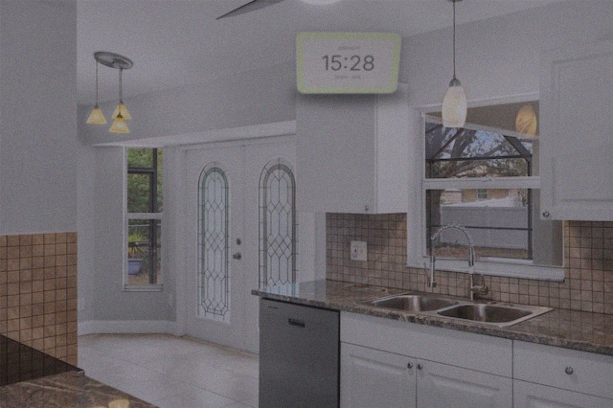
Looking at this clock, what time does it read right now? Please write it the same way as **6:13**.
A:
**15:28**
